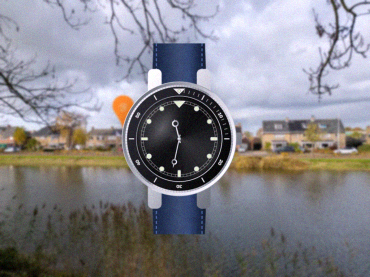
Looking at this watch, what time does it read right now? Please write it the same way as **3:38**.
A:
**11:32**
